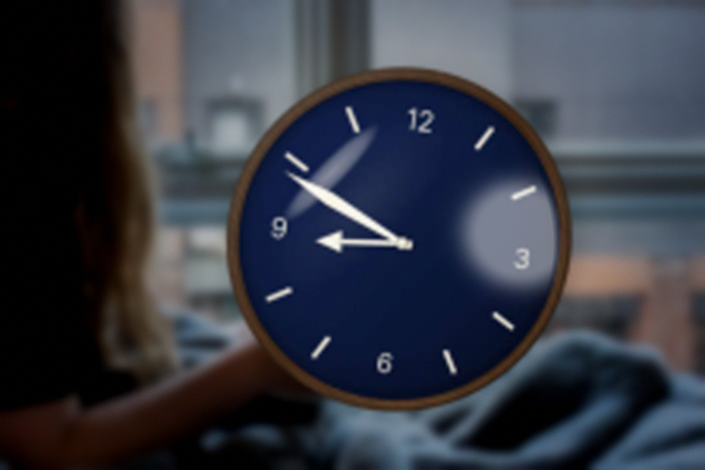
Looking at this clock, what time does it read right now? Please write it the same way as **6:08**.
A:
**8:49**
